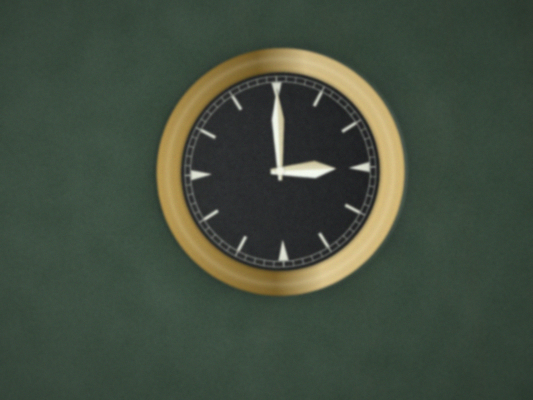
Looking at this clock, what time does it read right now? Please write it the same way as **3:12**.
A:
**3:00**
